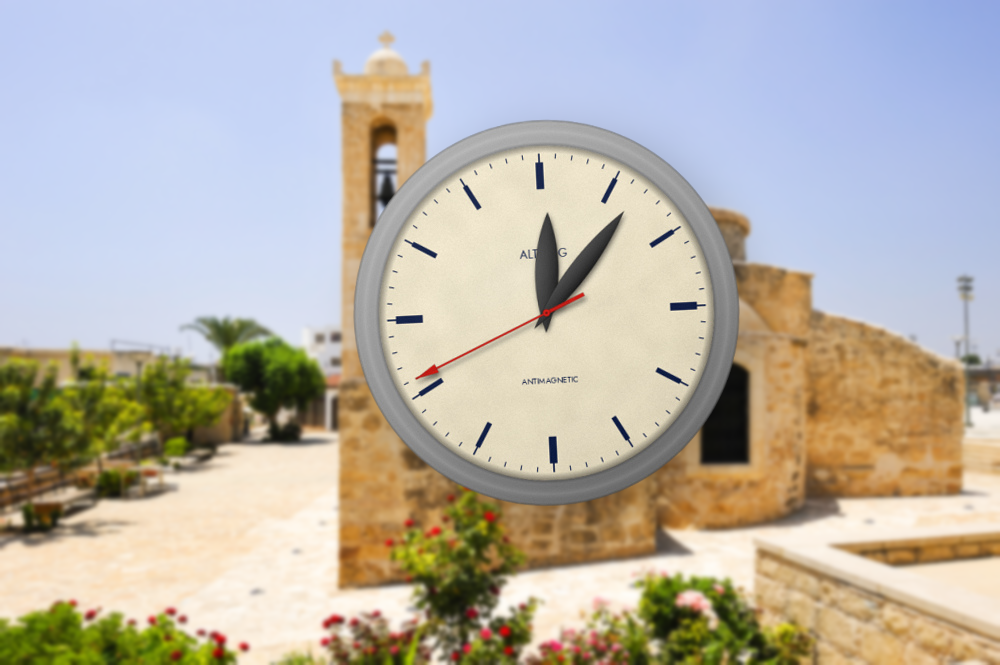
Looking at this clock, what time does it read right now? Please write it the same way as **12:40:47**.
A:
**12:06:41**
